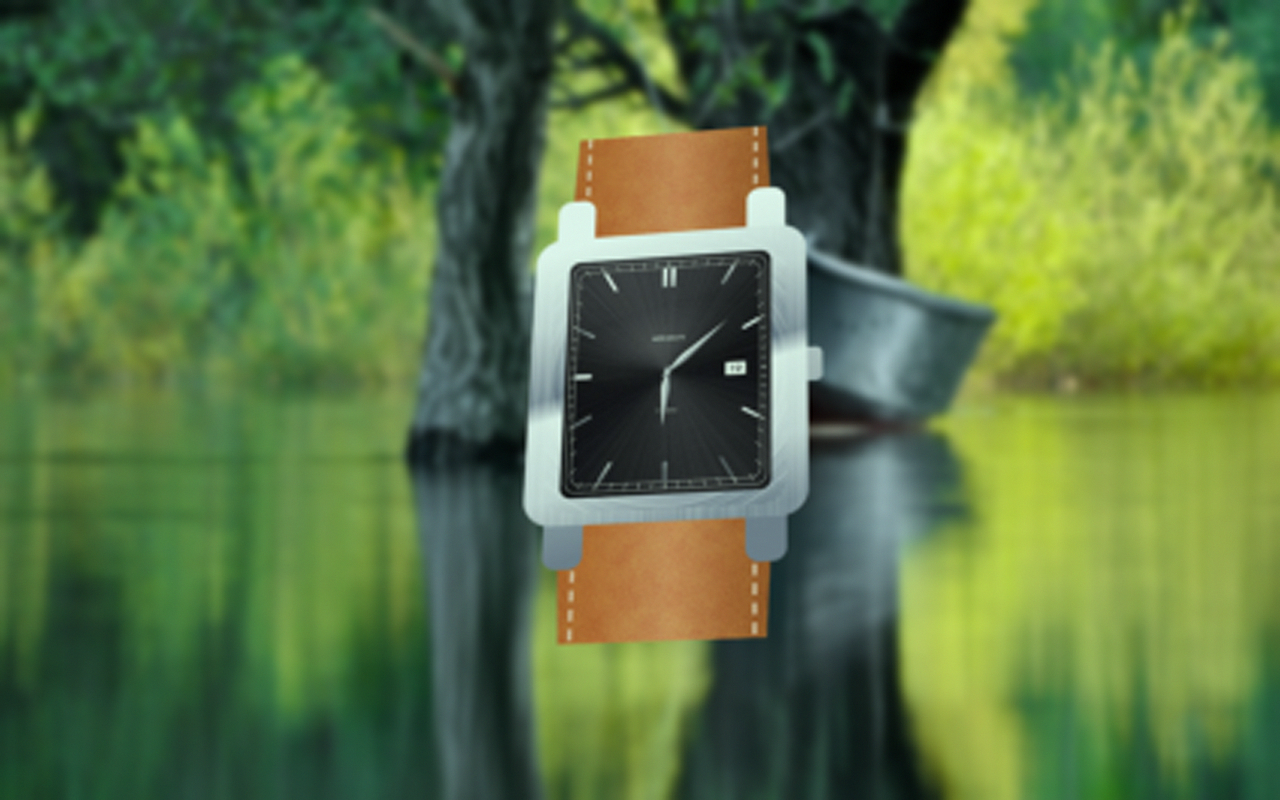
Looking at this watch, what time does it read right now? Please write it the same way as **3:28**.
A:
**6:08**
